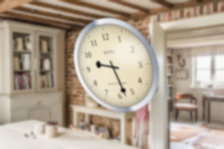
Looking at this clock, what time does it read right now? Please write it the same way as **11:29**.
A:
**9:28**
